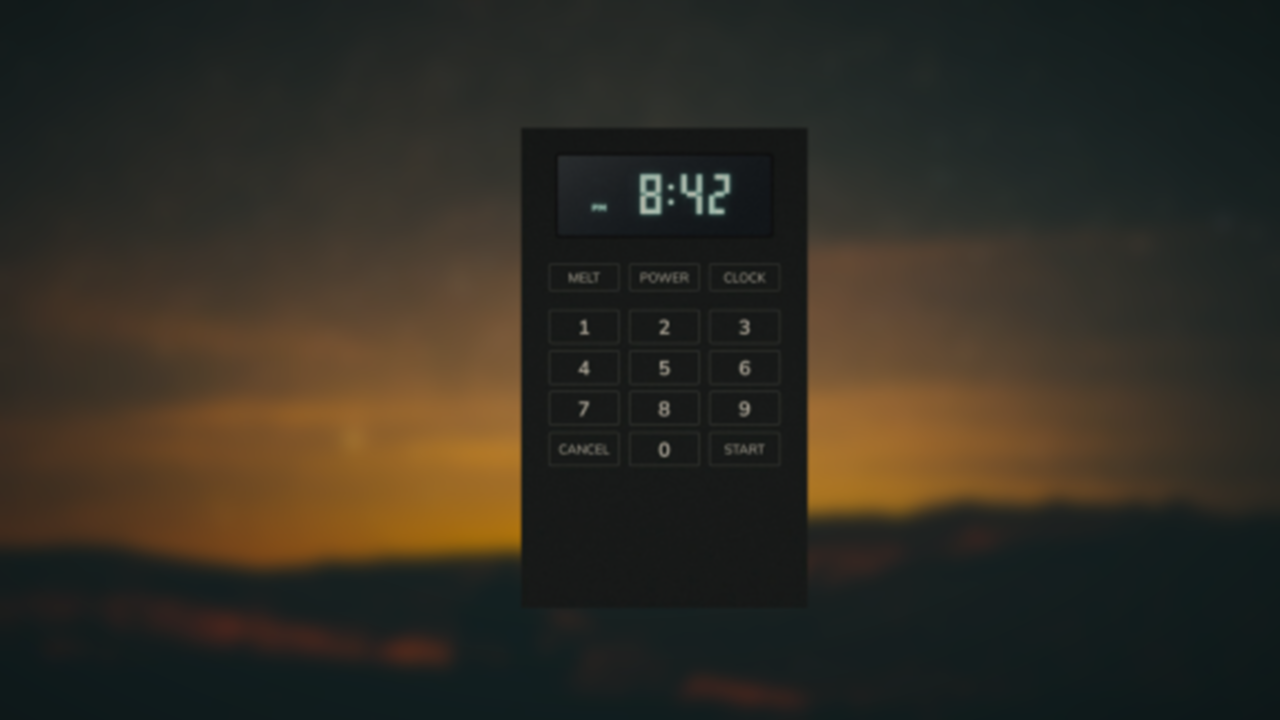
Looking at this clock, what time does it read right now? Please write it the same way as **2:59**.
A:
**8:42**
